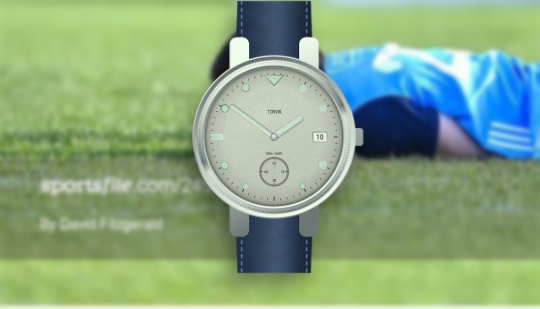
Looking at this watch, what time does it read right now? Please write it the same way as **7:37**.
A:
**1:51**
